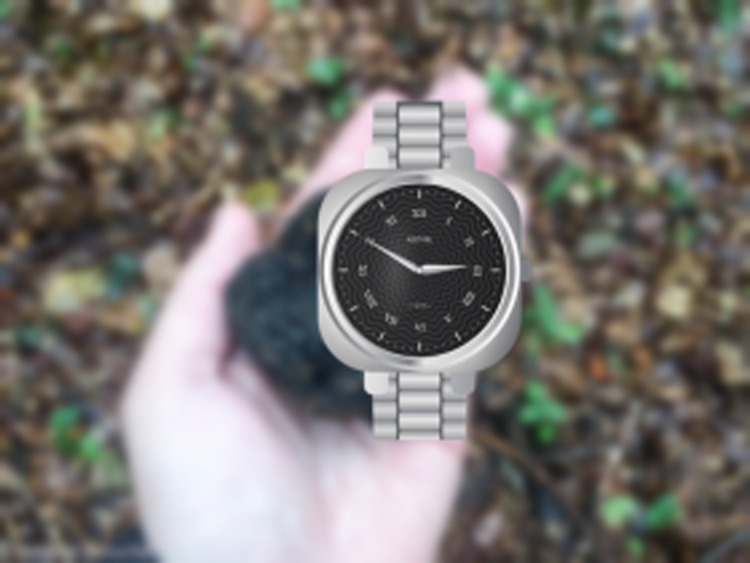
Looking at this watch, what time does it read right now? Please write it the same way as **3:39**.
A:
**2:50**
